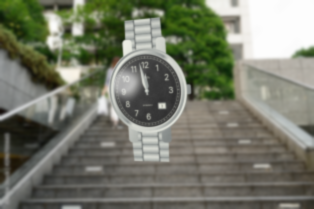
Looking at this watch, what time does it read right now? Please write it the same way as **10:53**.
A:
**11:58**
